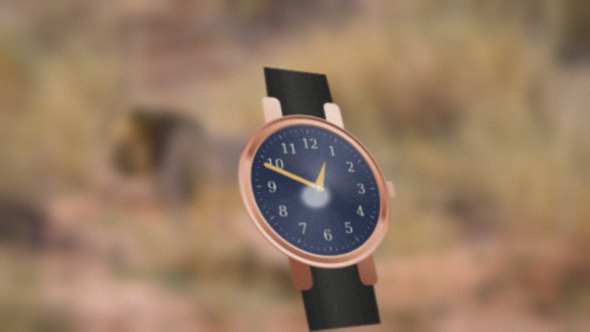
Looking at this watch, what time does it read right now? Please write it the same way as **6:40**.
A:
**12:49**
